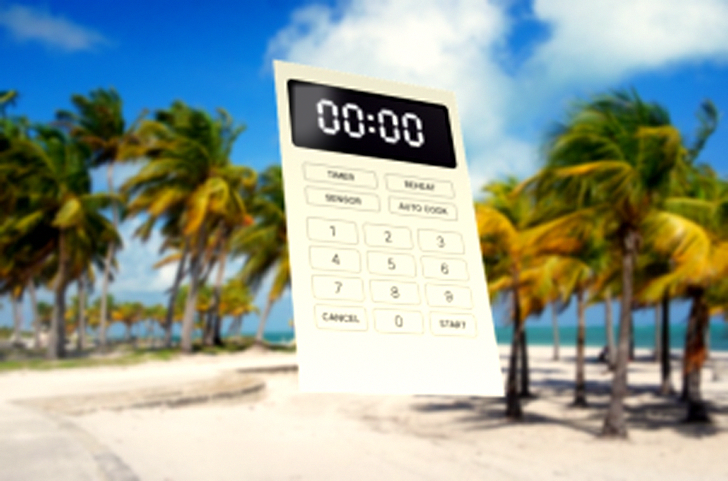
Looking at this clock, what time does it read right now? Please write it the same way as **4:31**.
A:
**0:00**
